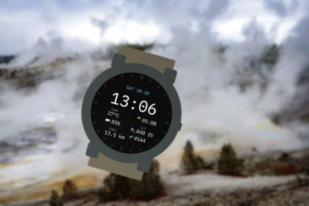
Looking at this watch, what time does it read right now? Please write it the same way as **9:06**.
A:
**13:06**
